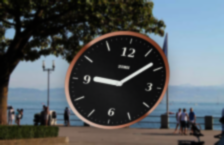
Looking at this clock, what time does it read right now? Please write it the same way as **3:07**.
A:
**9:08**
